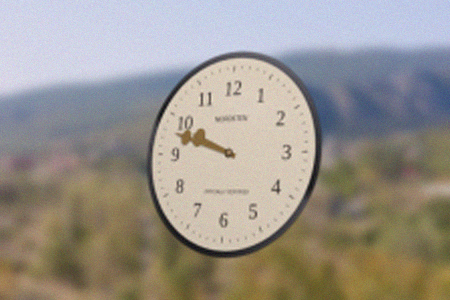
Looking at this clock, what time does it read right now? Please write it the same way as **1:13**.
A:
**9:48**
